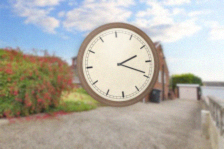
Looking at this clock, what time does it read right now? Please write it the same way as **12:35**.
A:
**2:19**
